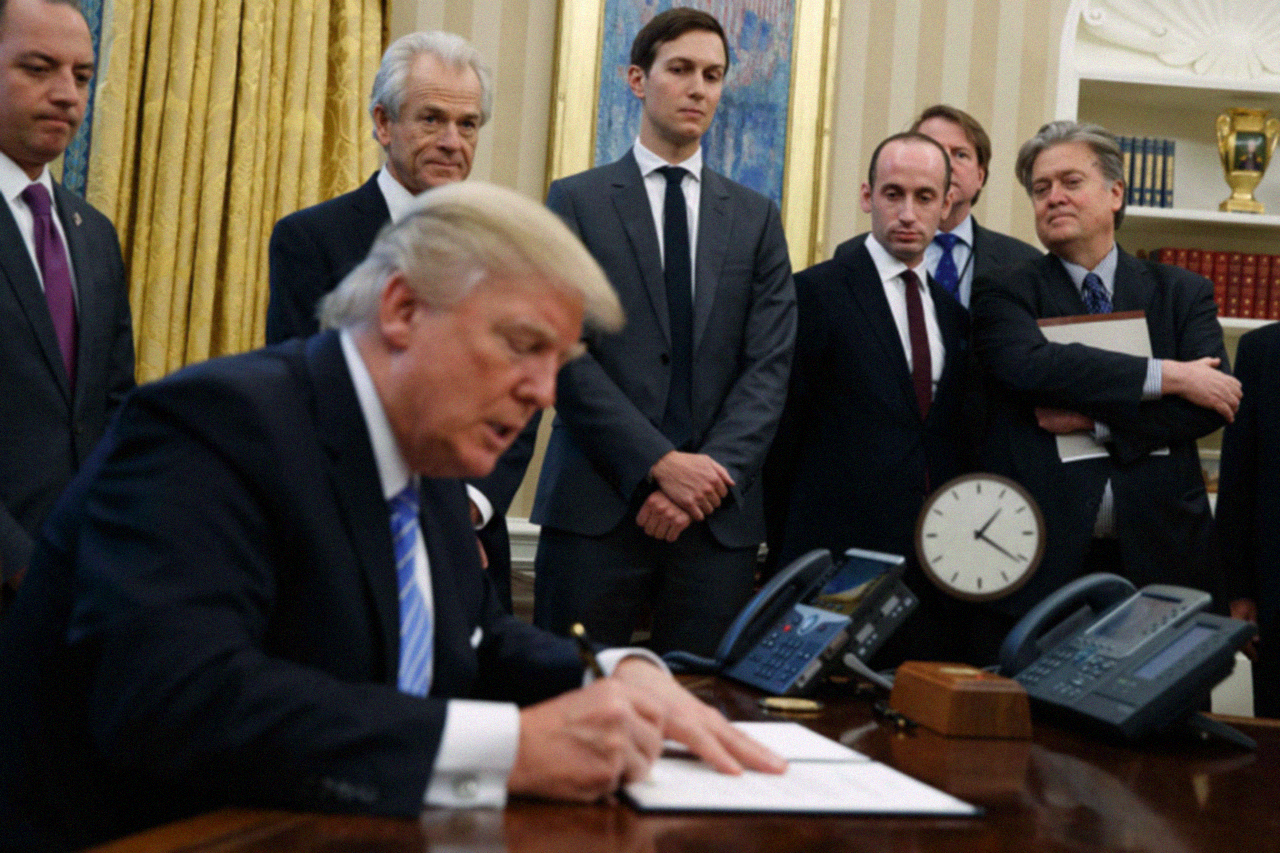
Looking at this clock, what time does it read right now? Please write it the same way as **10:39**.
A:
**1:21**
